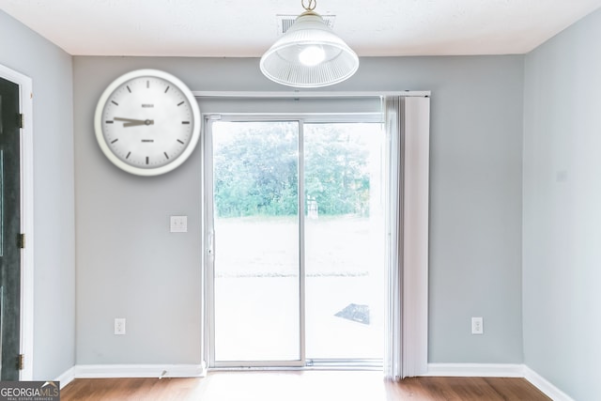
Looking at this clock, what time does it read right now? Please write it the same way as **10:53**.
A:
**8:46**
